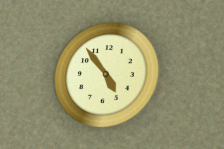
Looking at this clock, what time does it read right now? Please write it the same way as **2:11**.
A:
**4:53**
